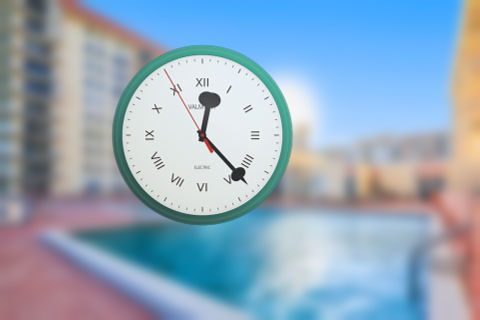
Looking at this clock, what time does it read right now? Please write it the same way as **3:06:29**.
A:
**12:22:55**
